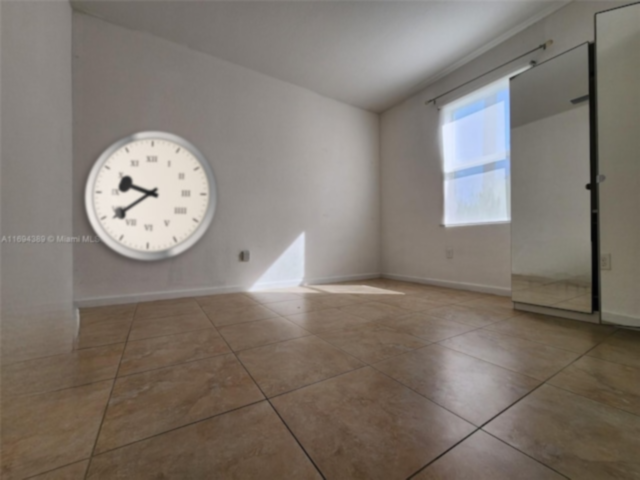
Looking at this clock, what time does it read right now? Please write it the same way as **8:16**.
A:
**9:39**
